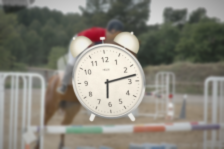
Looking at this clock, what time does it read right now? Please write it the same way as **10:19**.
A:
**6:13**
